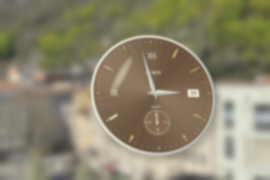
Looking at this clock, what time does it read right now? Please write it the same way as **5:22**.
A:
**2:58**
